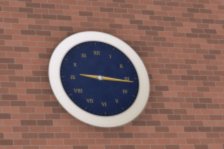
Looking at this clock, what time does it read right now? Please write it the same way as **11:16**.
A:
**9:16**
